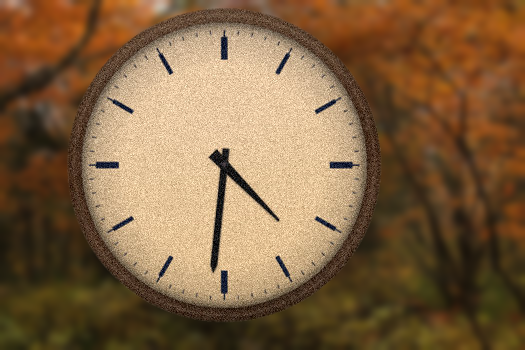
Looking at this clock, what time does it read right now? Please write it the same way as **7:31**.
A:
**4:31**
